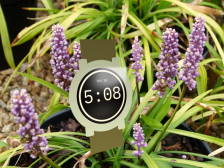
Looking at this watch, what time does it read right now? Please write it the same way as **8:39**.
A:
**5:08**
